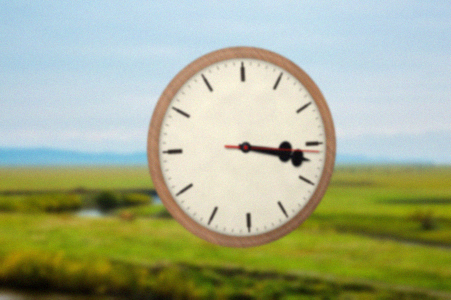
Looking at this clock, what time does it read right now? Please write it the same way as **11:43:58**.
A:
**3:17:16**
